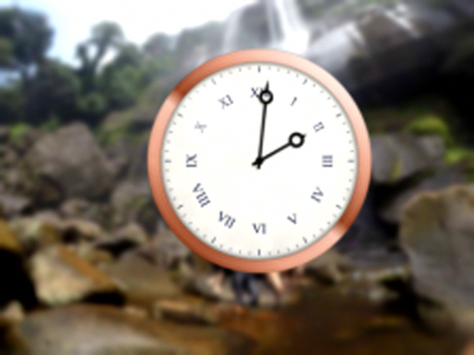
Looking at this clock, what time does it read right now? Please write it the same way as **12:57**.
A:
**2:01**
